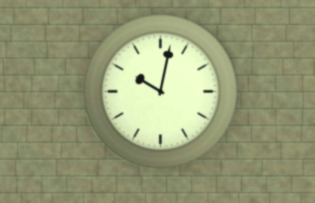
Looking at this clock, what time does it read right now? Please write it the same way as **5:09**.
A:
**10:02**
